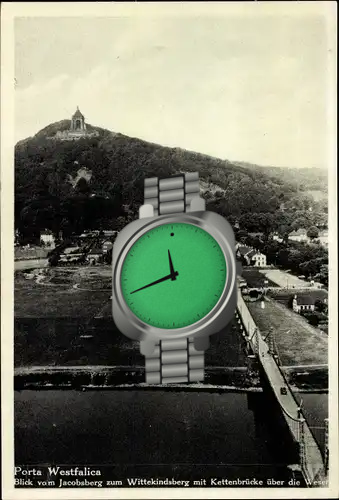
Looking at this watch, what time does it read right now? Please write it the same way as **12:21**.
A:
**11:42**
